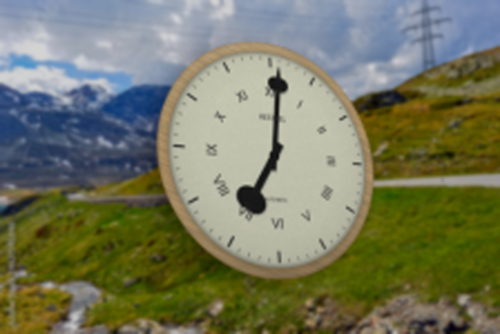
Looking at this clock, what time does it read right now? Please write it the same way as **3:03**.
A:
**7:01**
